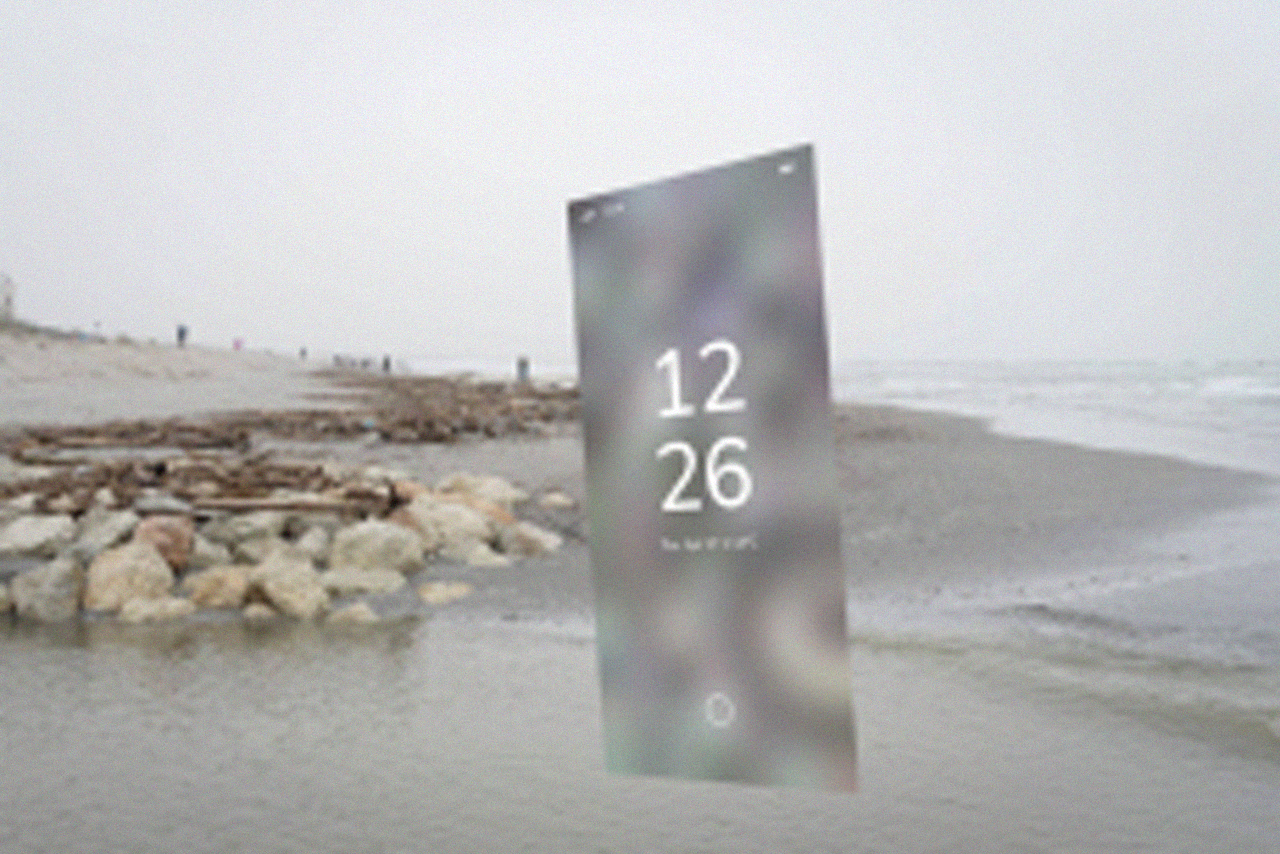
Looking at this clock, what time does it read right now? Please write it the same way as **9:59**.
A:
**12:26**
